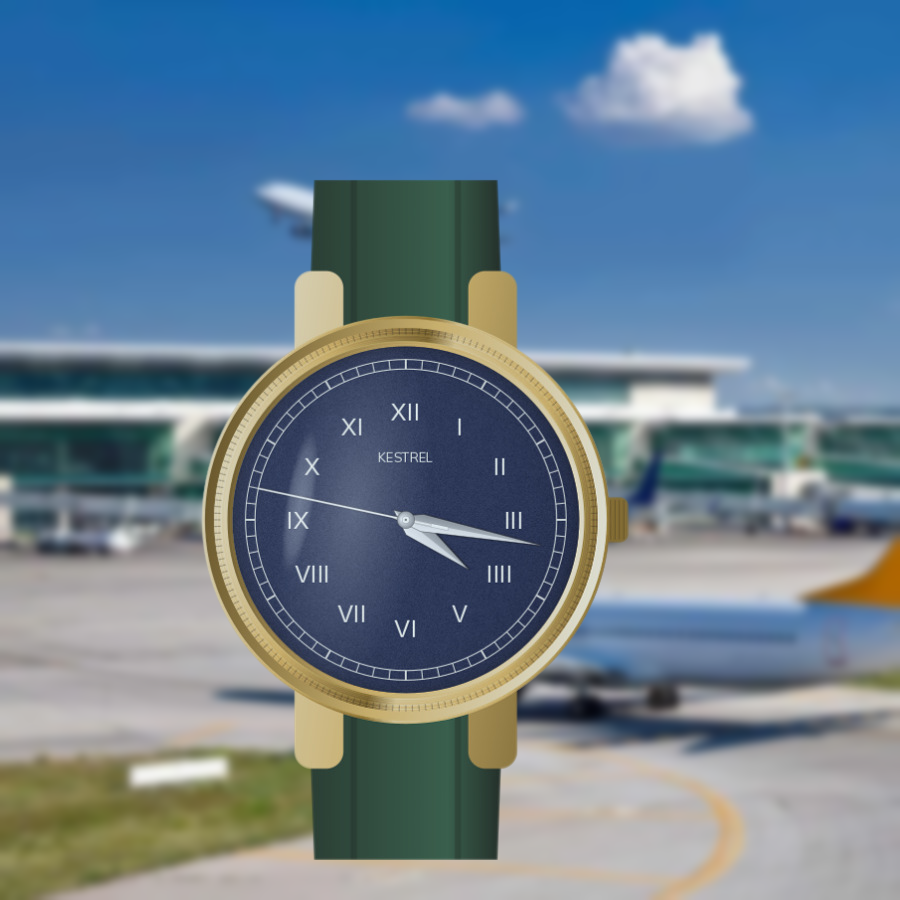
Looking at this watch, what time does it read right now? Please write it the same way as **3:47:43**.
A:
**4:16:47**
